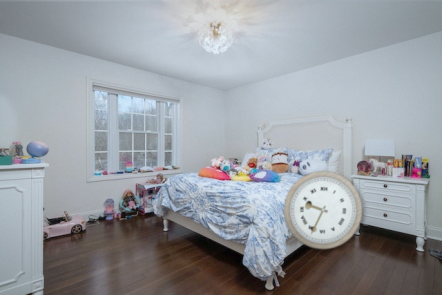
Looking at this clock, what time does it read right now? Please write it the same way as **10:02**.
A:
**9:34**
